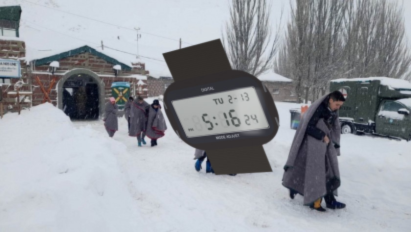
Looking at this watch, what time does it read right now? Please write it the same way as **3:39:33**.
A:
**5:16:24**
